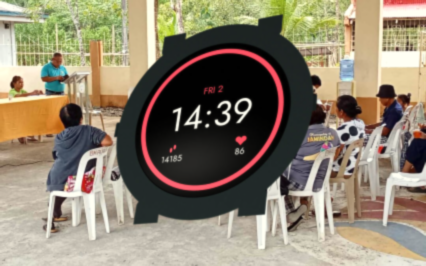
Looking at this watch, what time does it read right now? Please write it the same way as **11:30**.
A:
**14:39**
